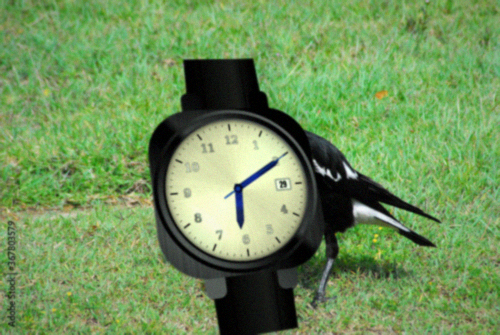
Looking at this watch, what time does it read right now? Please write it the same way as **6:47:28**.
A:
**6:10:10**
